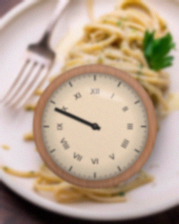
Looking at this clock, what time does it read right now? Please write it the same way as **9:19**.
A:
**9:49**
